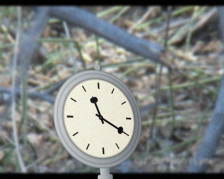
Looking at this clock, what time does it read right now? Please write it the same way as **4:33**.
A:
**11:20**
